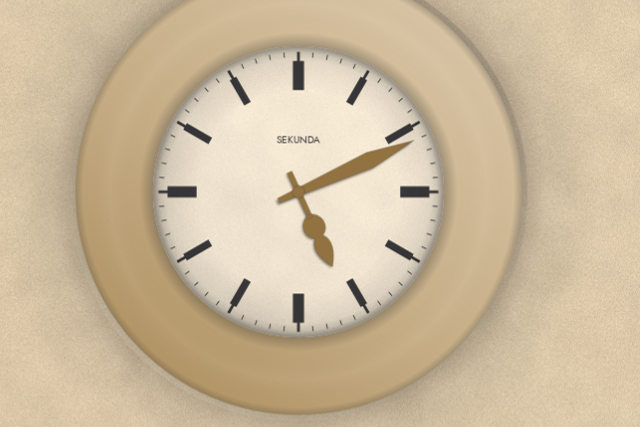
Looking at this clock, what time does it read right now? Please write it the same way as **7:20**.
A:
**5:11**
